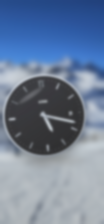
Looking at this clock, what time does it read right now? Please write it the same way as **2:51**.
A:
**5:18**
